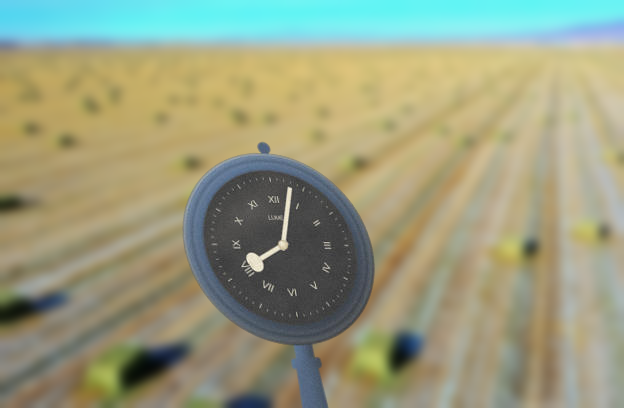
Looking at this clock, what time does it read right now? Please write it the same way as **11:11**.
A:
**8:03**
